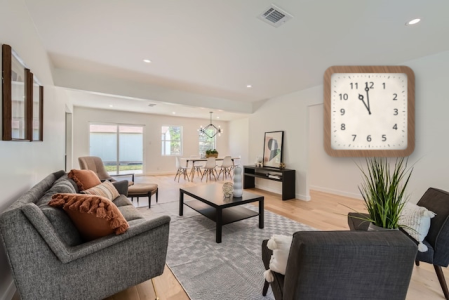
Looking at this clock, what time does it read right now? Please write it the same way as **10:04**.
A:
**10:59**
